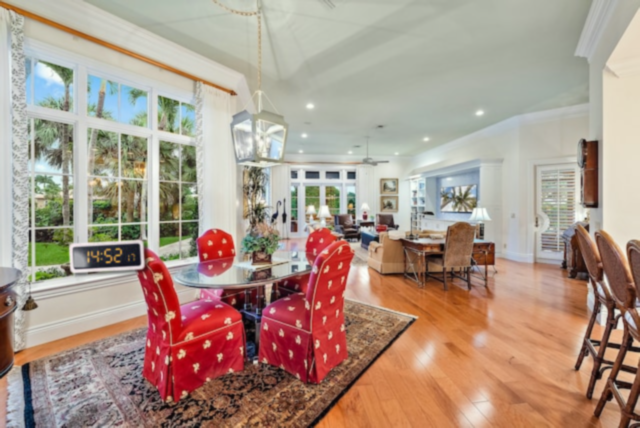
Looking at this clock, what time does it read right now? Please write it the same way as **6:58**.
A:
**14:52**
